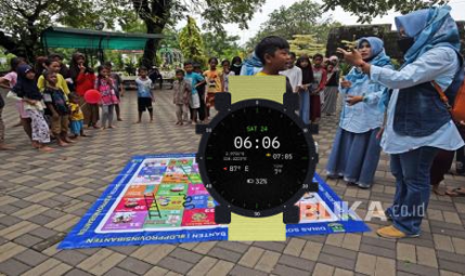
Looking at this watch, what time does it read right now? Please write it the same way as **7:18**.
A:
**6:06**
